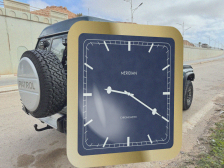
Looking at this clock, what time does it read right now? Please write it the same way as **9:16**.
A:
**9:20**
